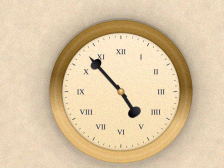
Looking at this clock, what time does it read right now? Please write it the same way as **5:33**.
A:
**4:53**
